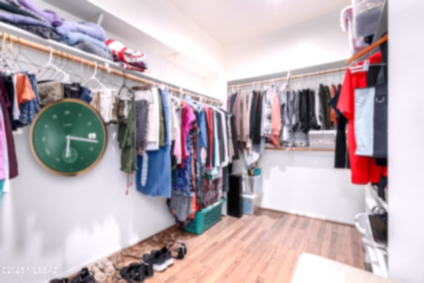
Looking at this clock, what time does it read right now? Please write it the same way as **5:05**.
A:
**6:17**
